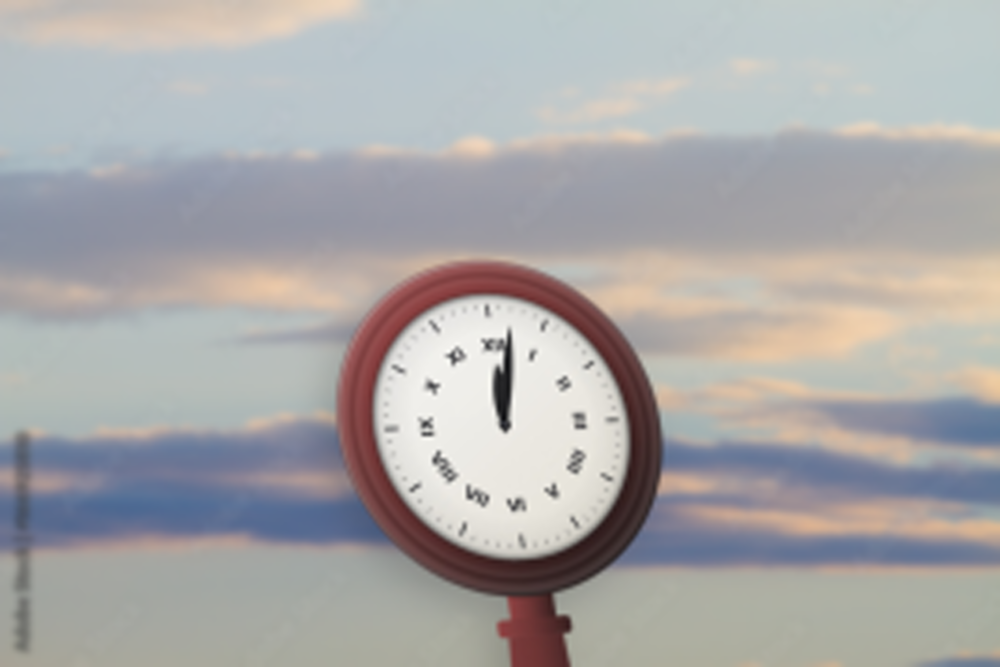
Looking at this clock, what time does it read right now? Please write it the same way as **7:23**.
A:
**12:02**
